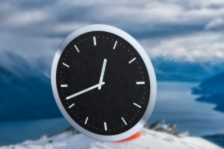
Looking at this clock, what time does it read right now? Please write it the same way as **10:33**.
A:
**12:42**
